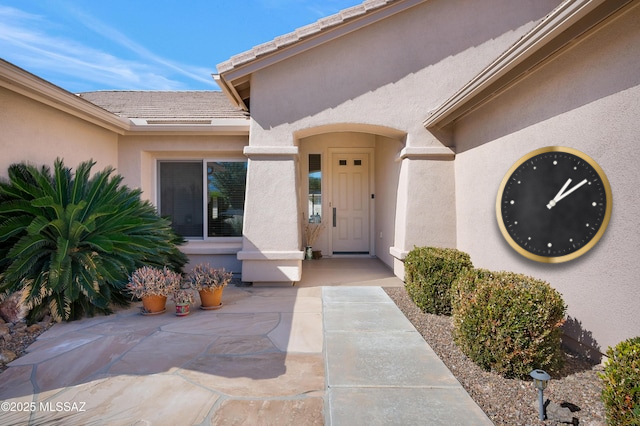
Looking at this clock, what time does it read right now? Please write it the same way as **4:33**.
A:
**1:09**
